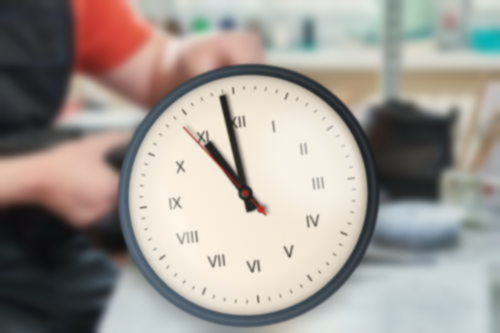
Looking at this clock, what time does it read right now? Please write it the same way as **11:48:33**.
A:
**10:58:54**
